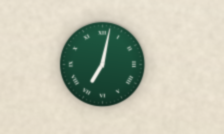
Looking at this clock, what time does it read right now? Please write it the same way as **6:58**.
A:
**7:02**
